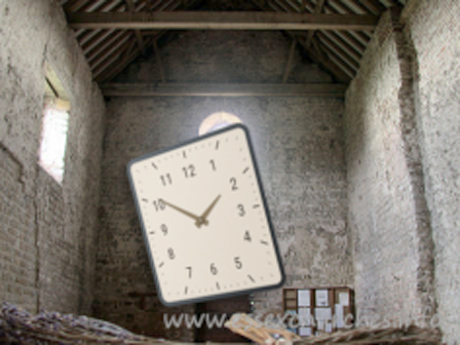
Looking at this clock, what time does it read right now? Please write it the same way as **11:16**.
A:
**1:51**
